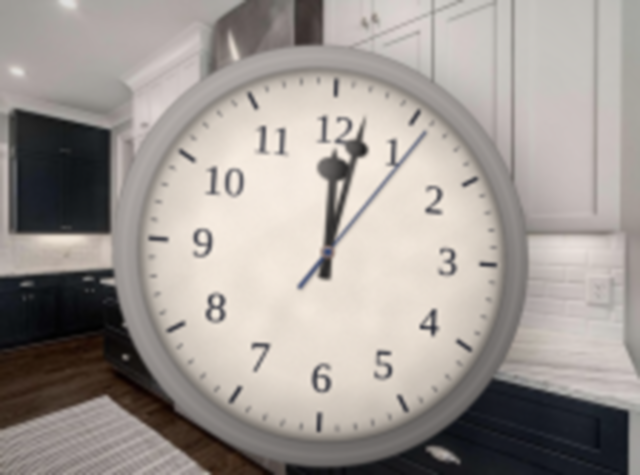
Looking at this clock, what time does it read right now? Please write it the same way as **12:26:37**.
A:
**12:02:06**
